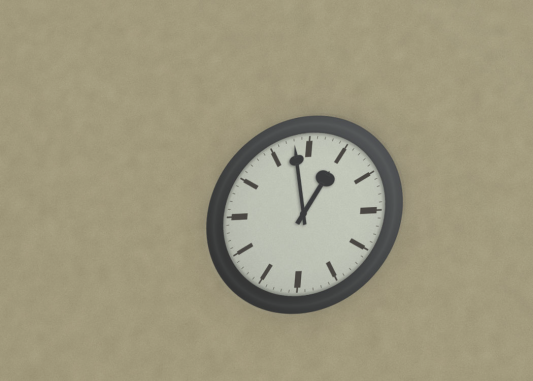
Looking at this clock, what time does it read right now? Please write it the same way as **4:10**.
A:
**12:58**
